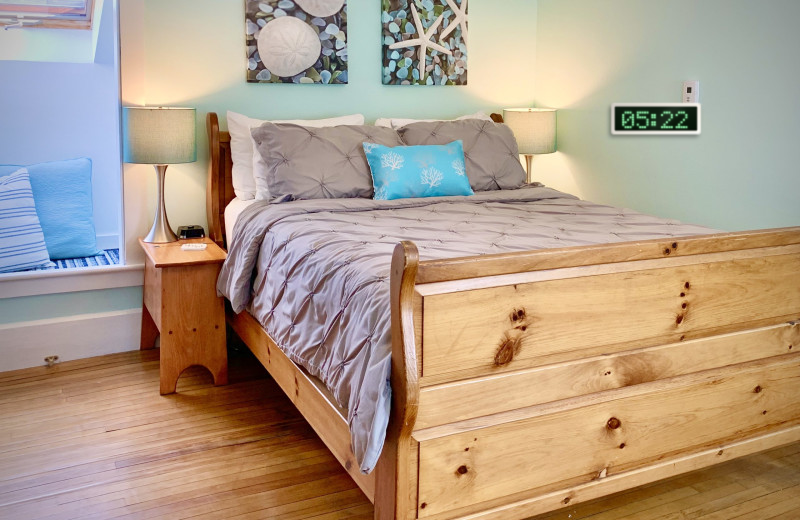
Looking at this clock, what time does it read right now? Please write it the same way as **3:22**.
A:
**5:22**
